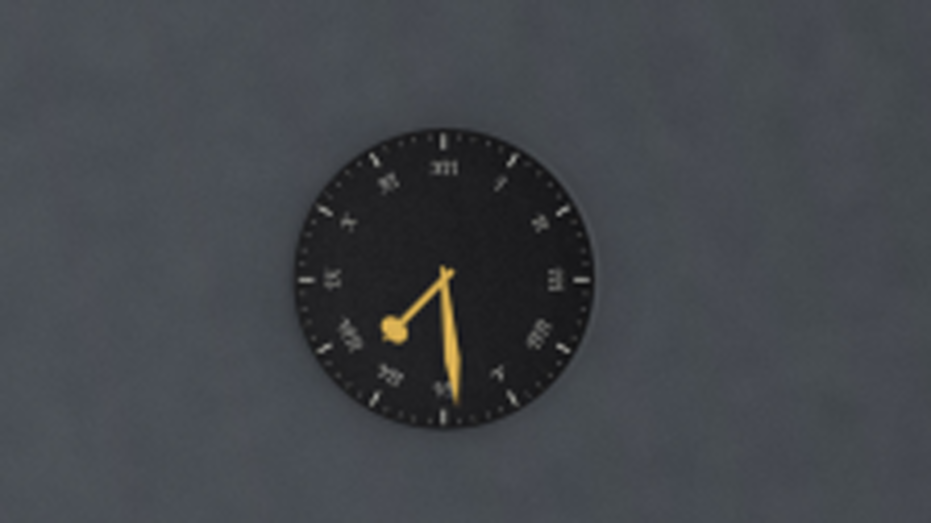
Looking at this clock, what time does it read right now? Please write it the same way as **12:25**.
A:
**7:29**
